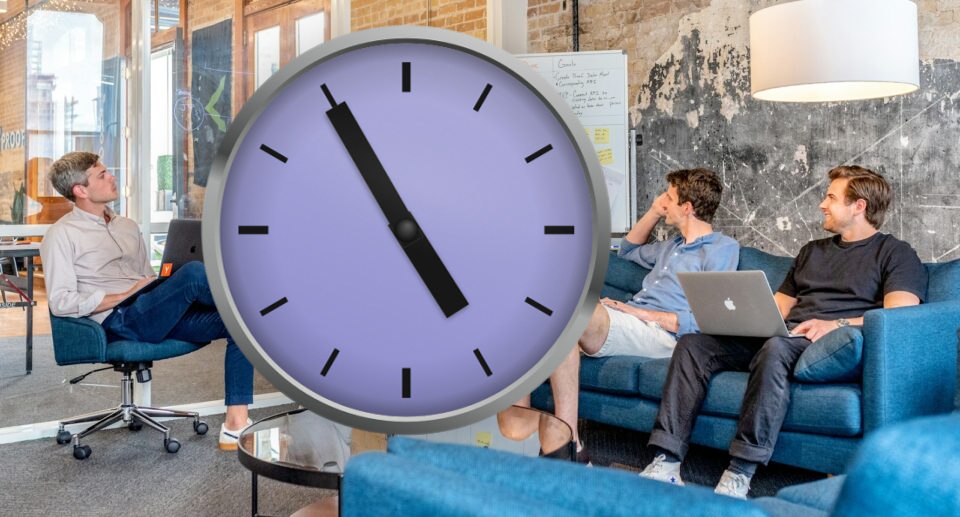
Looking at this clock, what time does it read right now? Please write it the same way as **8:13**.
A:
**4:55**
